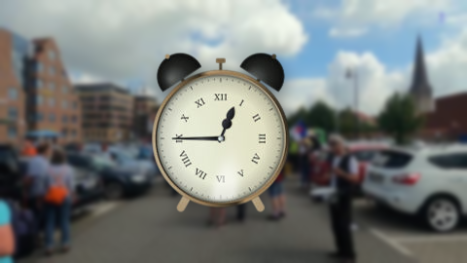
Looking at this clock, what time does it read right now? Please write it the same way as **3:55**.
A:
**12:45**
